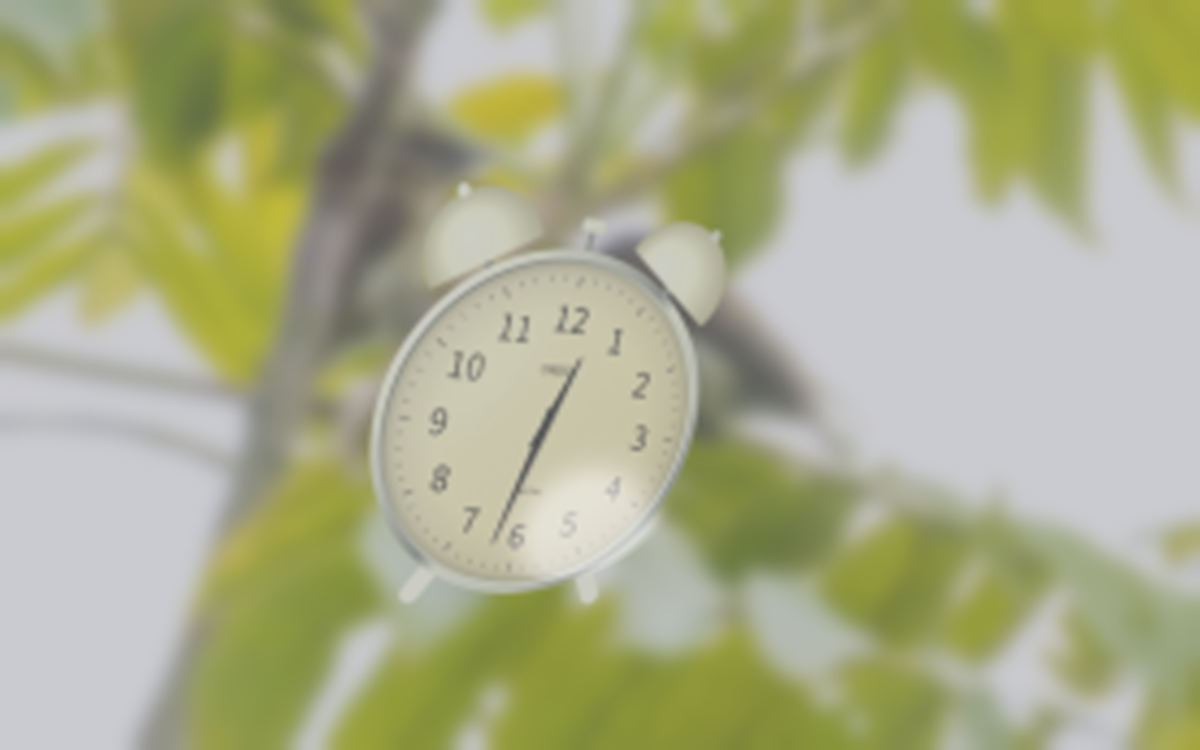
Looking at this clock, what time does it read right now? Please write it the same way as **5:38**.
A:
**12:32**
